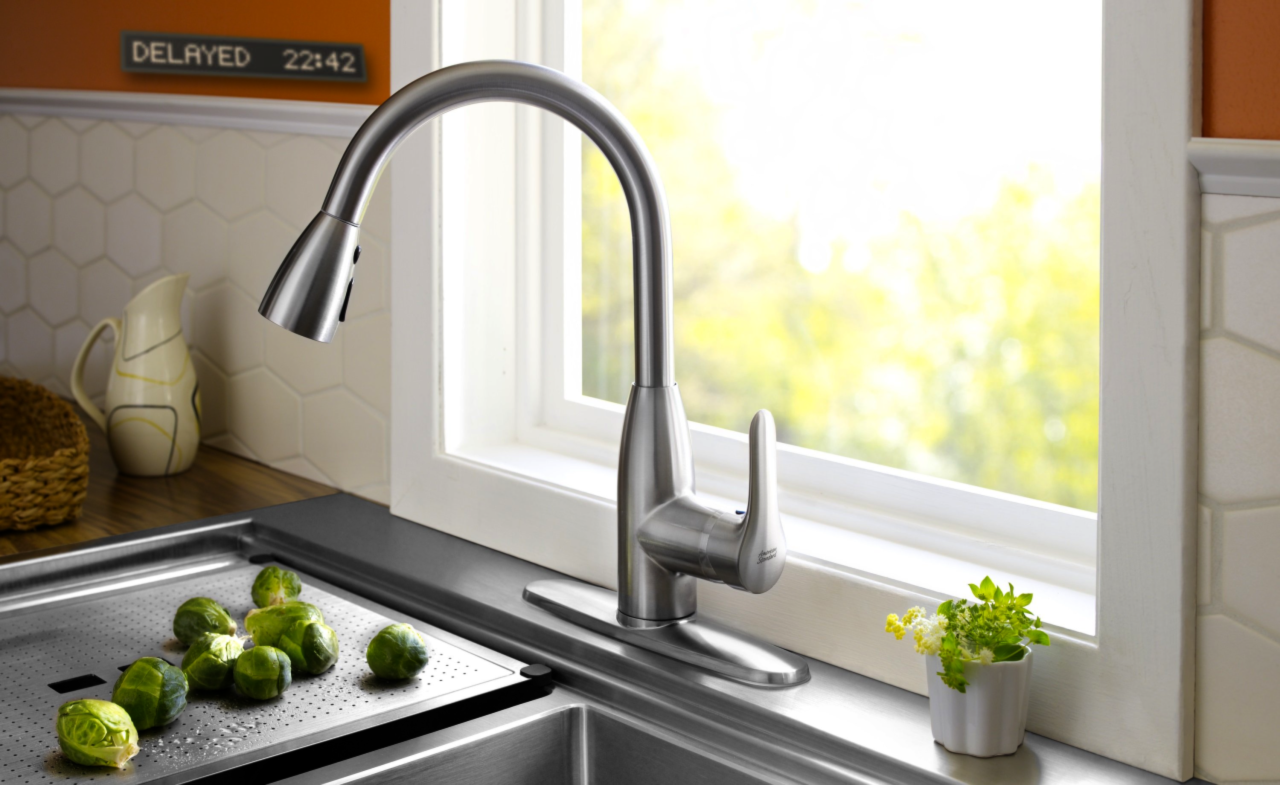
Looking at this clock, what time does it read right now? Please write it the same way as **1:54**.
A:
**22:42**
